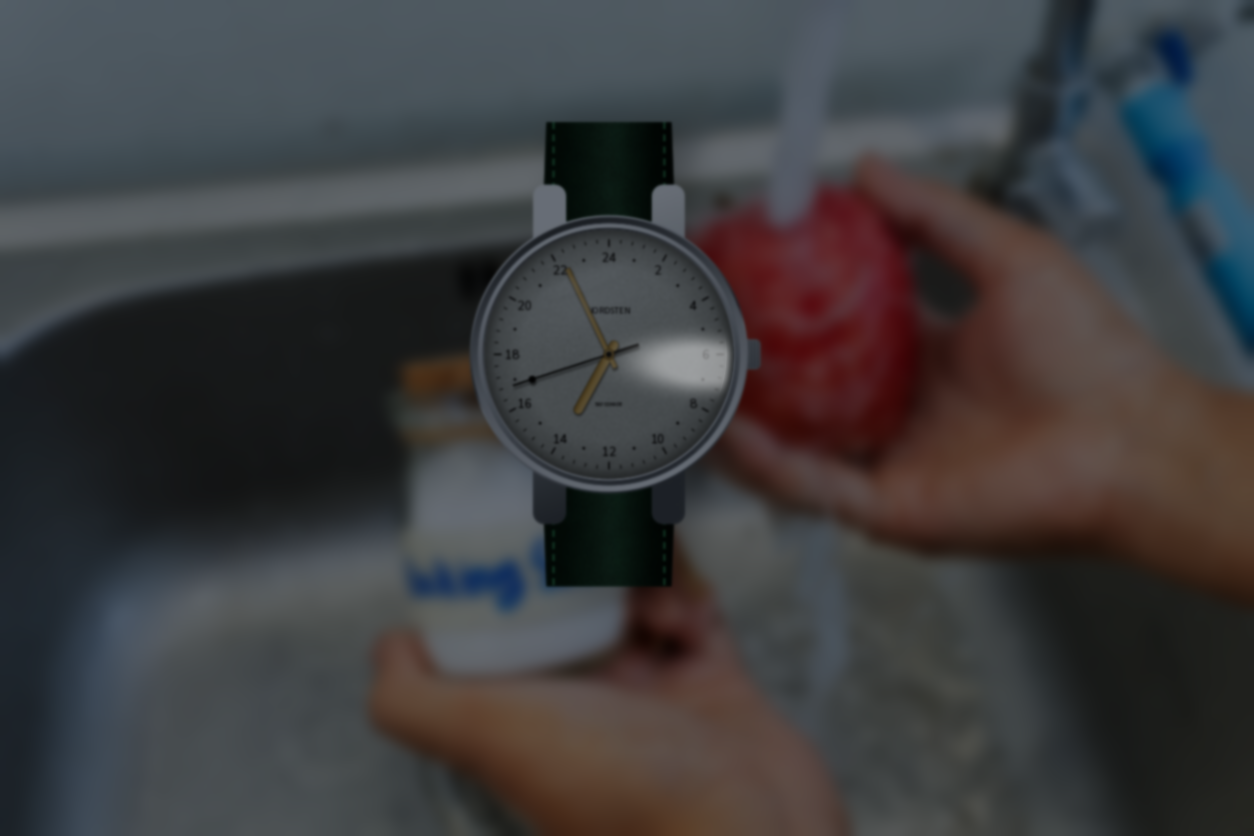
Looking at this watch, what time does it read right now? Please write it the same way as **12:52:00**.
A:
**13:55:42**
